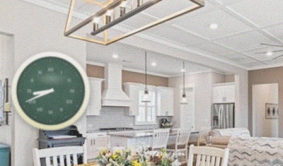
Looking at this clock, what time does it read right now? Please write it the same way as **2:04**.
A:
**8:41**
